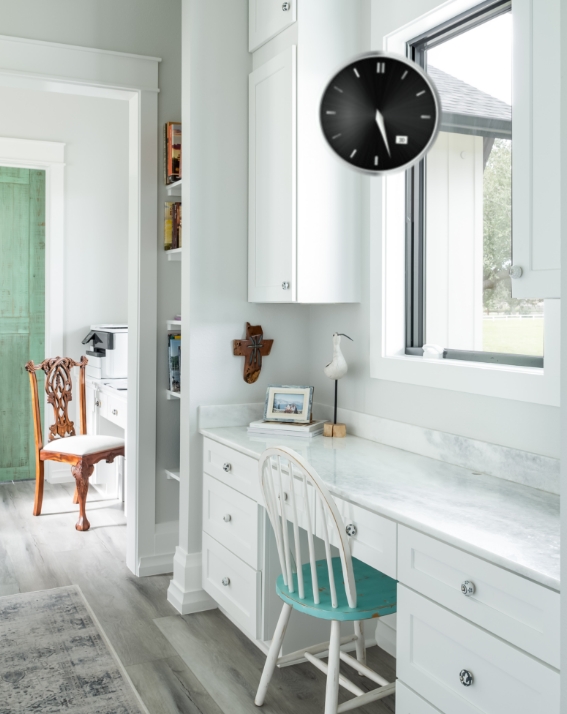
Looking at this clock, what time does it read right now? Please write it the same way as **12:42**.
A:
**5:27**
